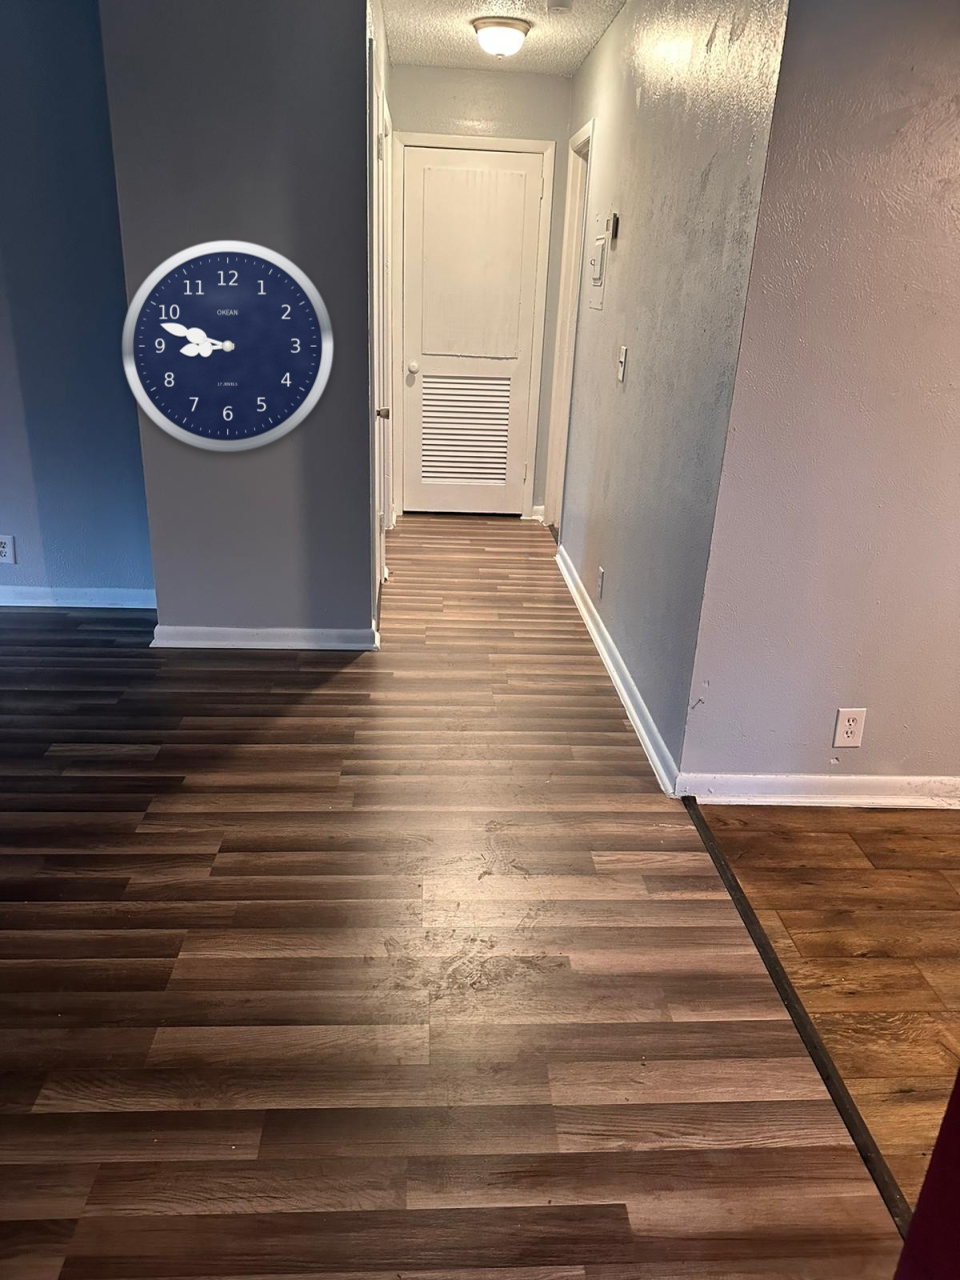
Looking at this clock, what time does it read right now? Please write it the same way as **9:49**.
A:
**8:48**
